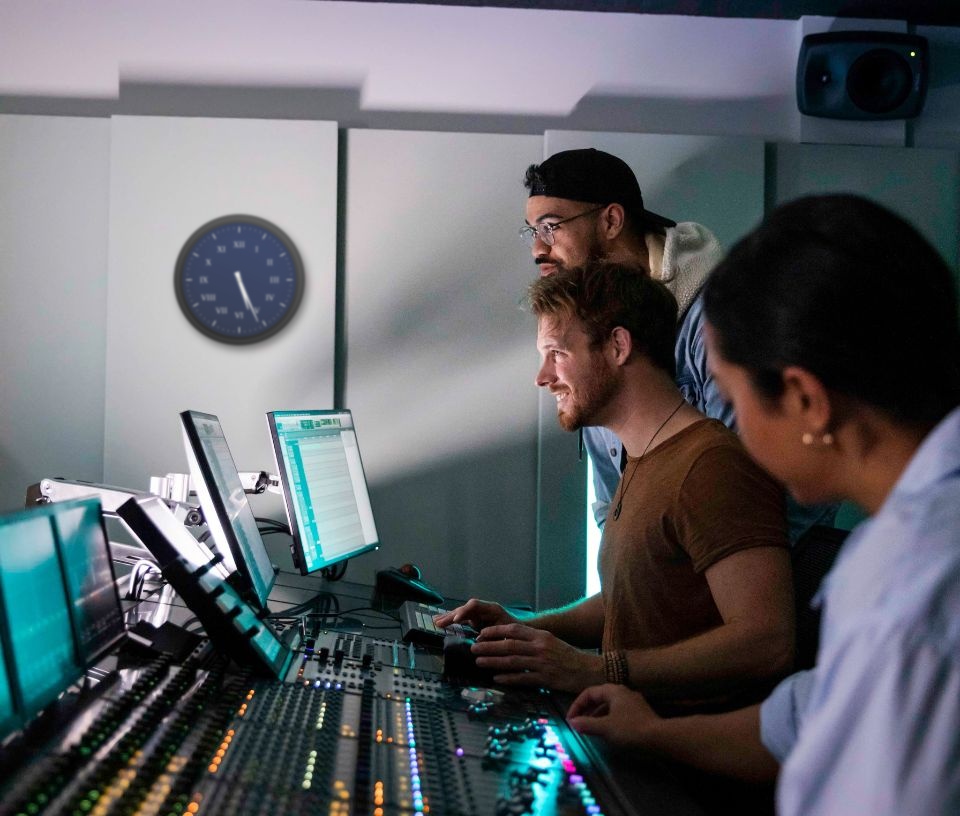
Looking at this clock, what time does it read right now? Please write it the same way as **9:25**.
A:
**5:26**
